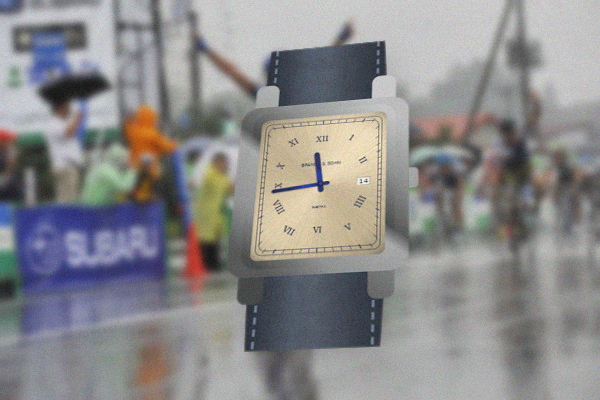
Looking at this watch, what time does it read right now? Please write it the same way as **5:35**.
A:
**11:44**
